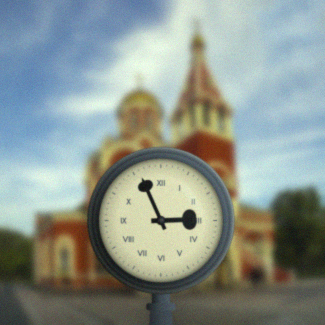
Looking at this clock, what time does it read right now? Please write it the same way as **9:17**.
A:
**2:56**
